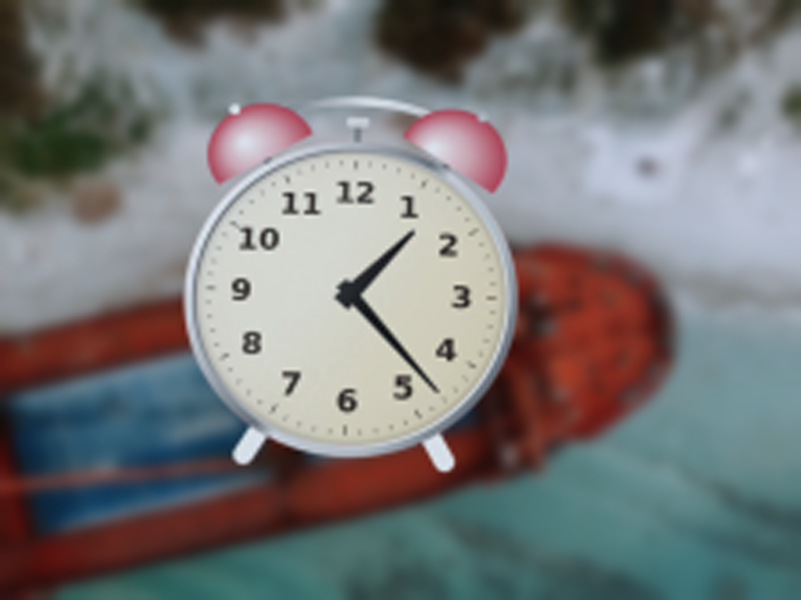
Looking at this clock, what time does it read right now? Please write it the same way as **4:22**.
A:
**1:23**
